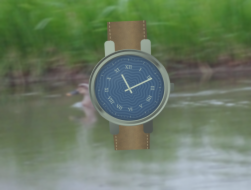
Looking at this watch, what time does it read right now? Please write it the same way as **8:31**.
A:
**11:11**
